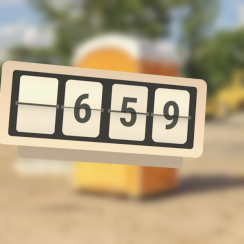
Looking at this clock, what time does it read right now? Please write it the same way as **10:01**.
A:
**6:59**
